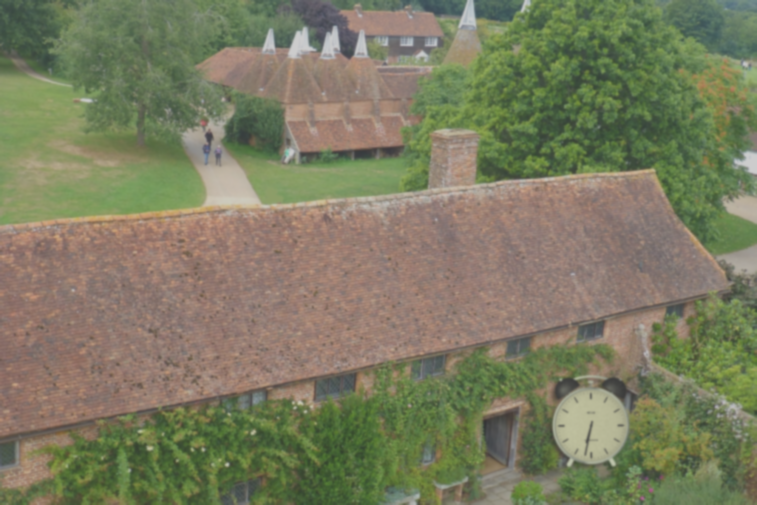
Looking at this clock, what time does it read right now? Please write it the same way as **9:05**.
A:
**6:32**
